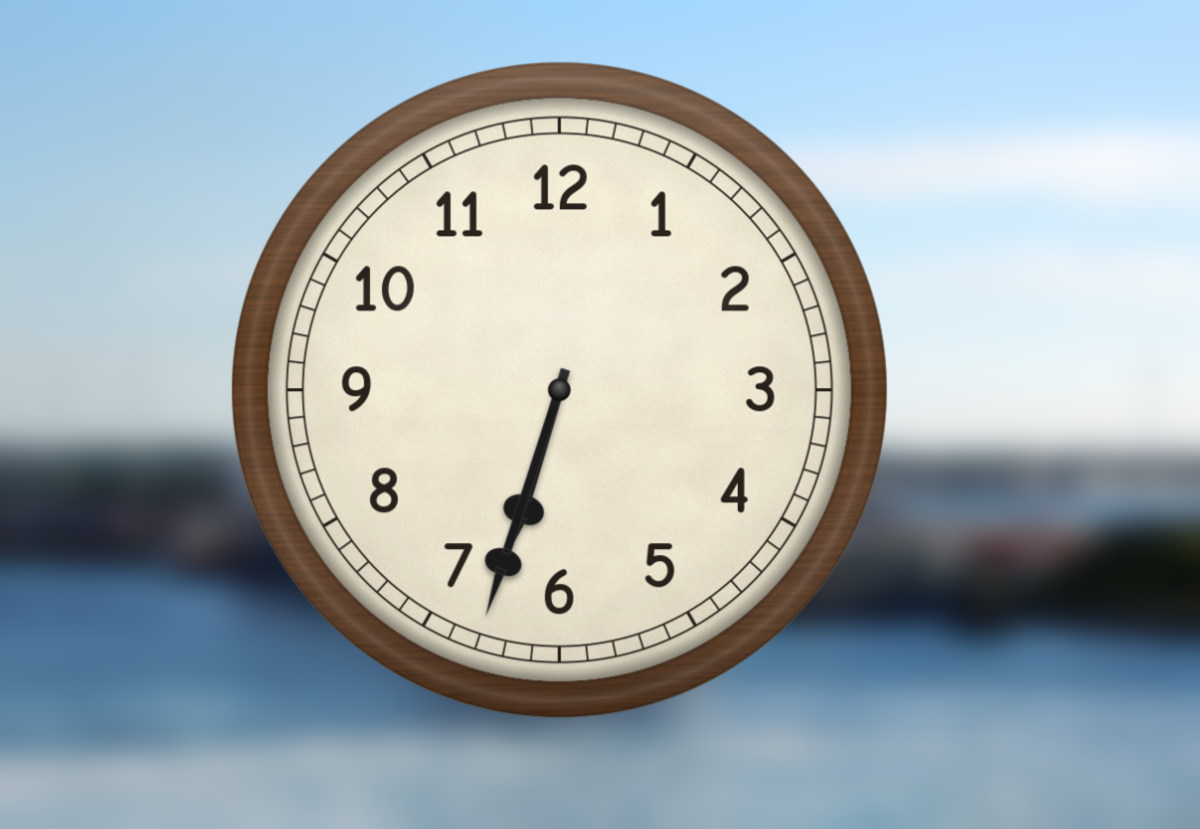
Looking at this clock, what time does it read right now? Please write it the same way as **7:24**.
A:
**6:33**
